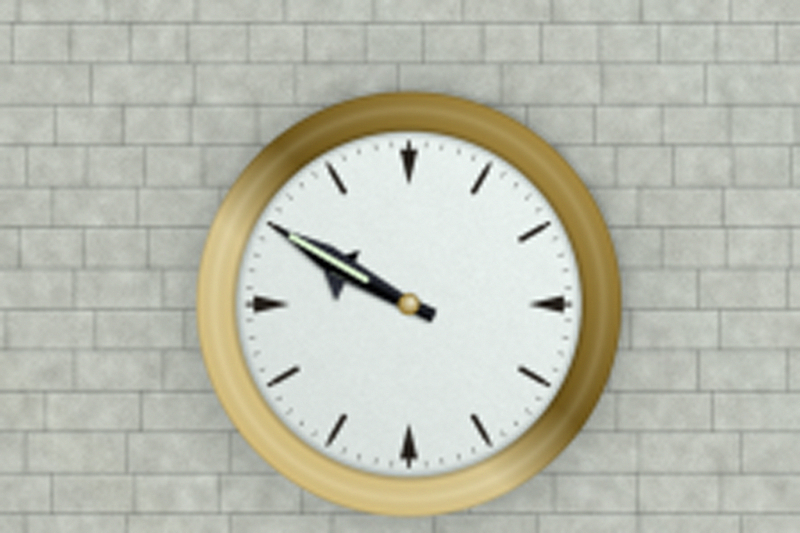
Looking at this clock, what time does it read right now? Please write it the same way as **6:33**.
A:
**9:50**
